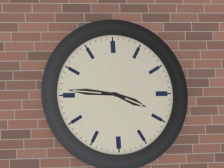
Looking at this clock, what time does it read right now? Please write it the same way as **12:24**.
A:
**3:46**
